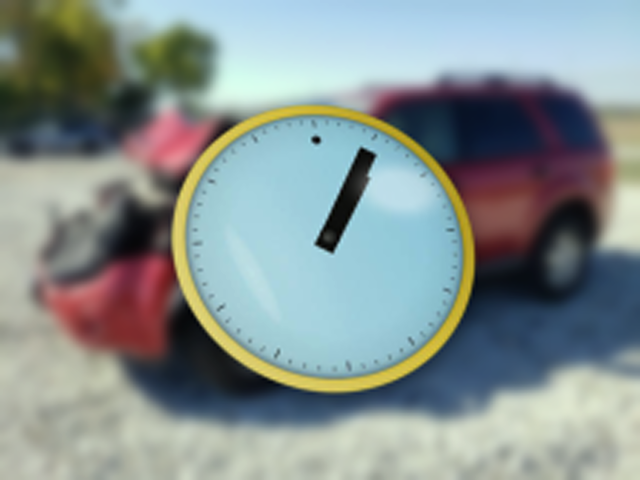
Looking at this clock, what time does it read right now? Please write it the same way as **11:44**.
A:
**1:05**
